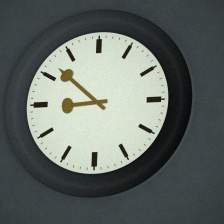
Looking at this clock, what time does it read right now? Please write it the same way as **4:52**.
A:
**8:52**
